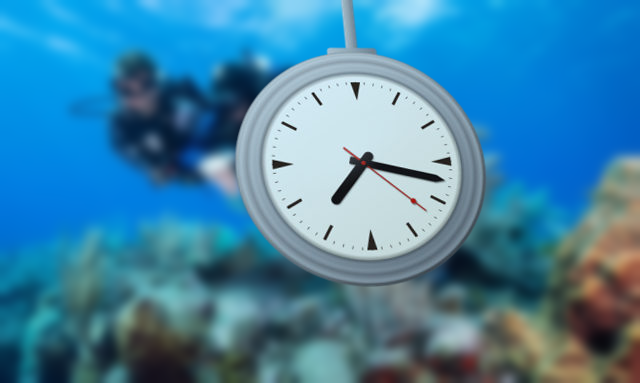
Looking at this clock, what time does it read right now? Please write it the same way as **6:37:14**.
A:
**7:17:22**
